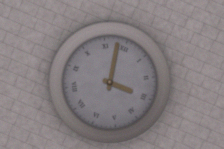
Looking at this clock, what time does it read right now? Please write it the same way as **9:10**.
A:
**2:58**
